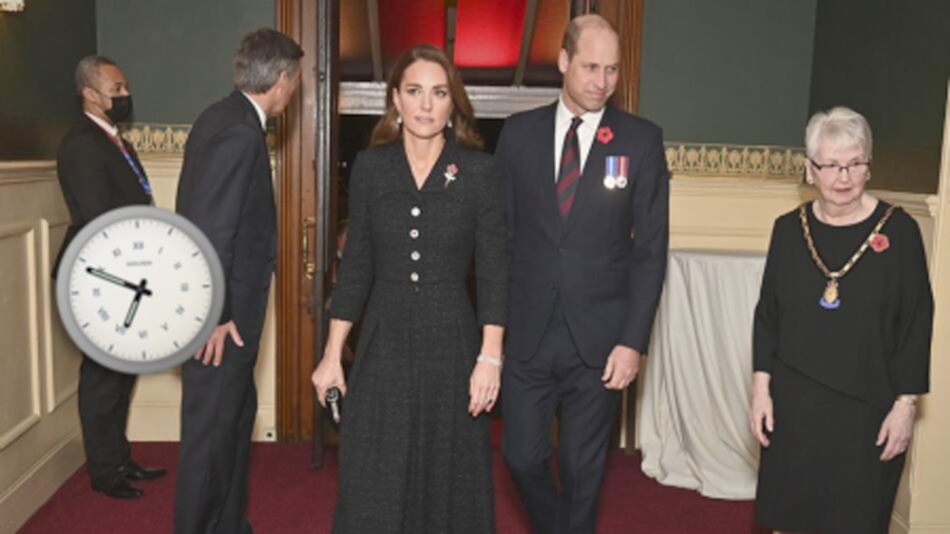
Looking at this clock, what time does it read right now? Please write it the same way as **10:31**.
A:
**6:49**
